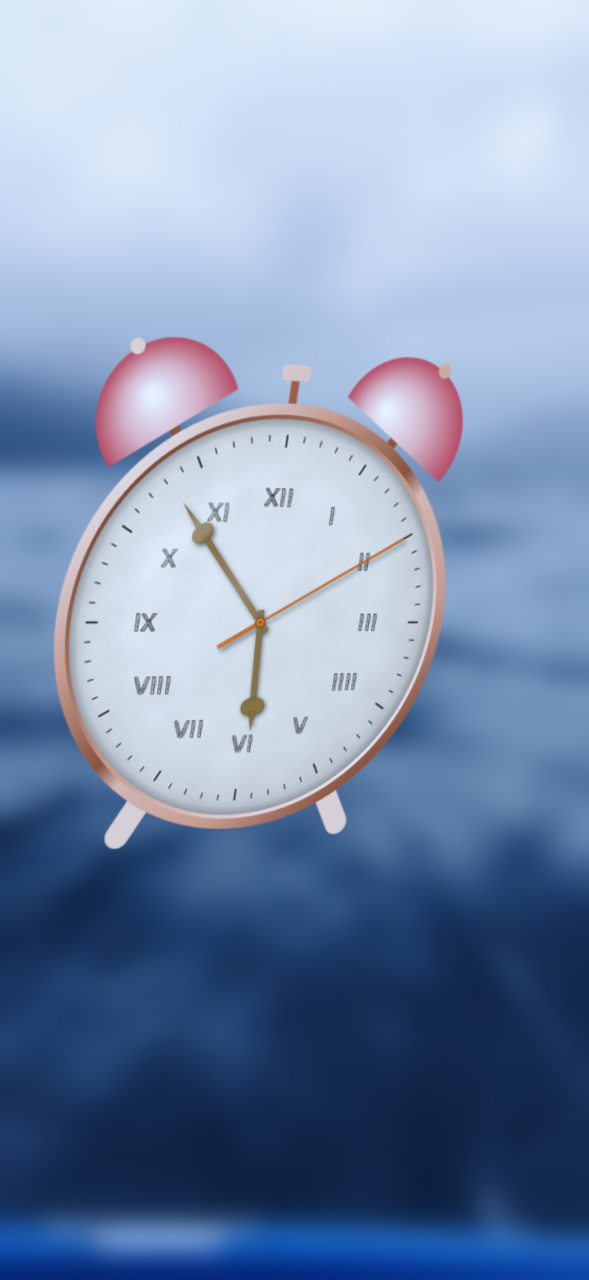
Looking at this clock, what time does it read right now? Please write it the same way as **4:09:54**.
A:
**5:53:10**
